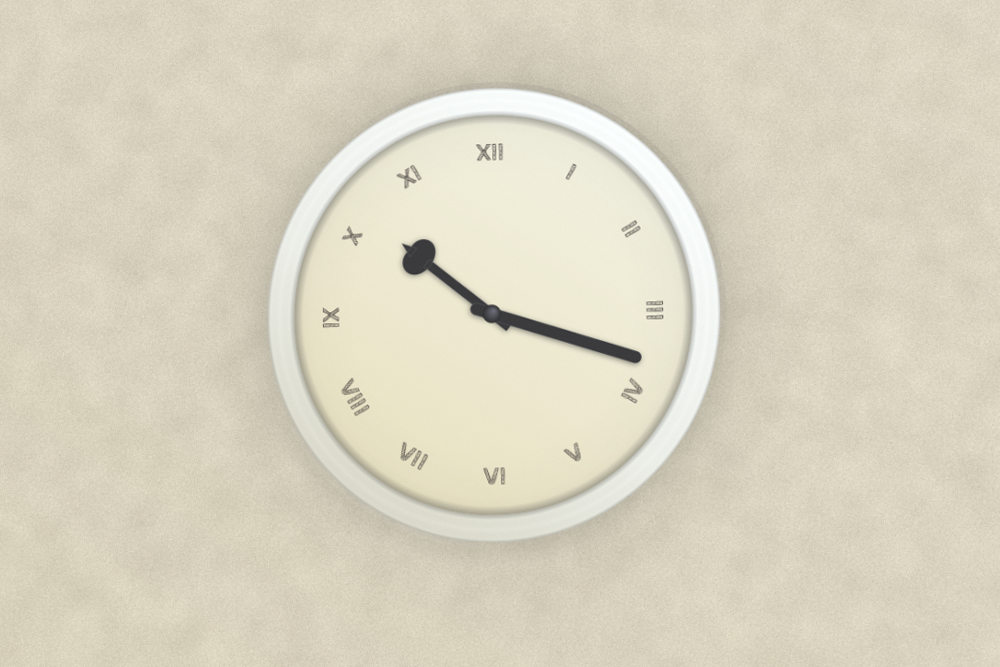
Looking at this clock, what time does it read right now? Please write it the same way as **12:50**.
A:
**10:18**
